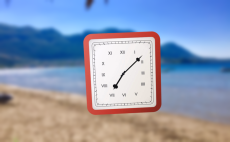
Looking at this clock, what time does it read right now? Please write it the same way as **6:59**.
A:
**7:08**
